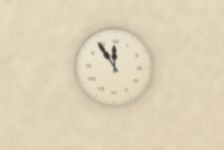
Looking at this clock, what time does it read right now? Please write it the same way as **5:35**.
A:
**11:54**
